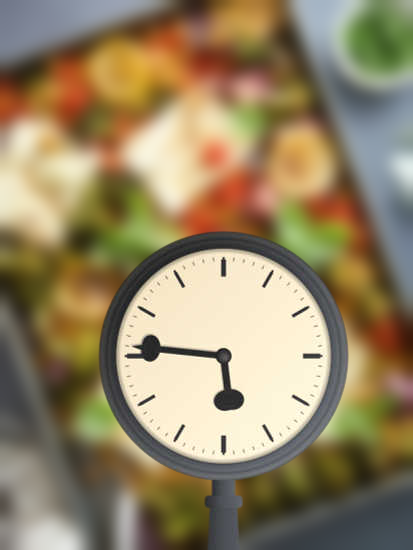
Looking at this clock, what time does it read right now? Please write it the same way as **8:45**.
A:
**5:46**
